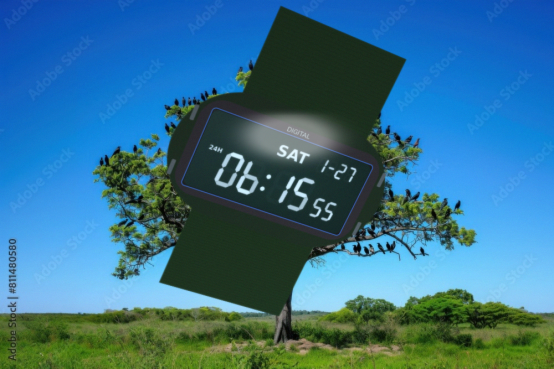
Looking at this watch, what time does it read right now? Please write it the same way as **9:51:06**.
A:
**6:15:55**
